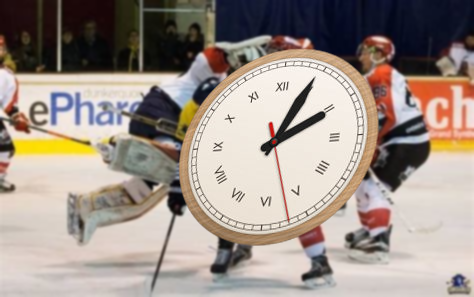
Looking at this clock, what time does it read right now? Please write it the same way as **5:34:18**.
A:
**2:04:27**
